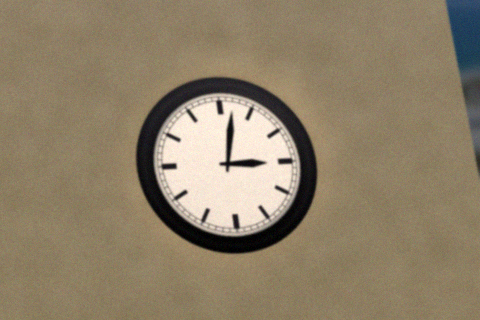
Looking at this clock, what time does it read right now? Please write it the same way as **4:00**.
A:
**3:02**
